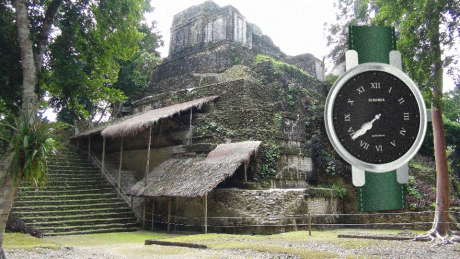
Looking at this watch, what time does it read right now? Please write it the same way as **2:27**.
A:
**7:39**
